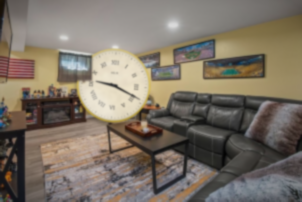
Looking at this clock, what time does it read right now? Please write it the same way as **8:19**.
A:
**9:19**
